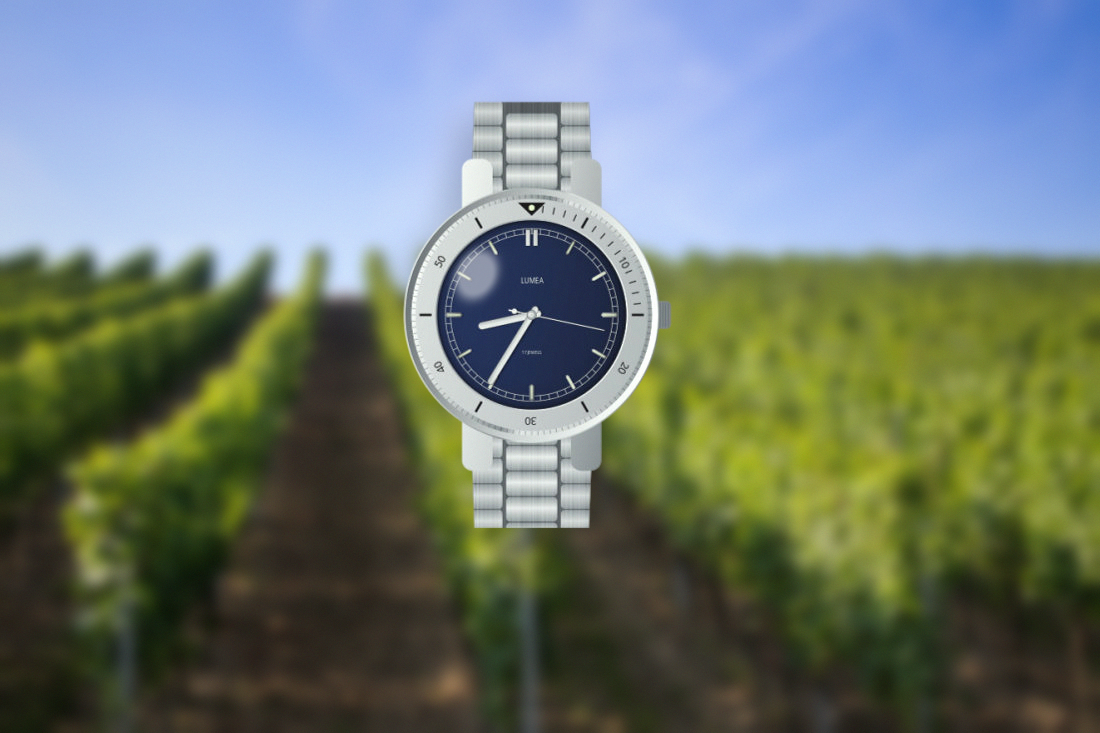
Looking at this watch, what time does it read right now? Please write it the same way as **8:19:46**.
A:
**8:35:17**
